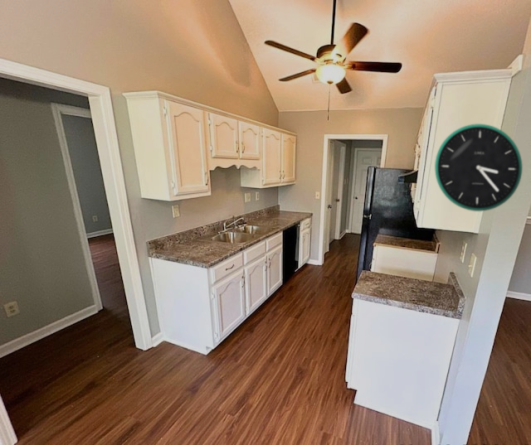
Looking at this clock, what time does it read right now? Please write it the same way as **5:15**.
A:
**3:23**
